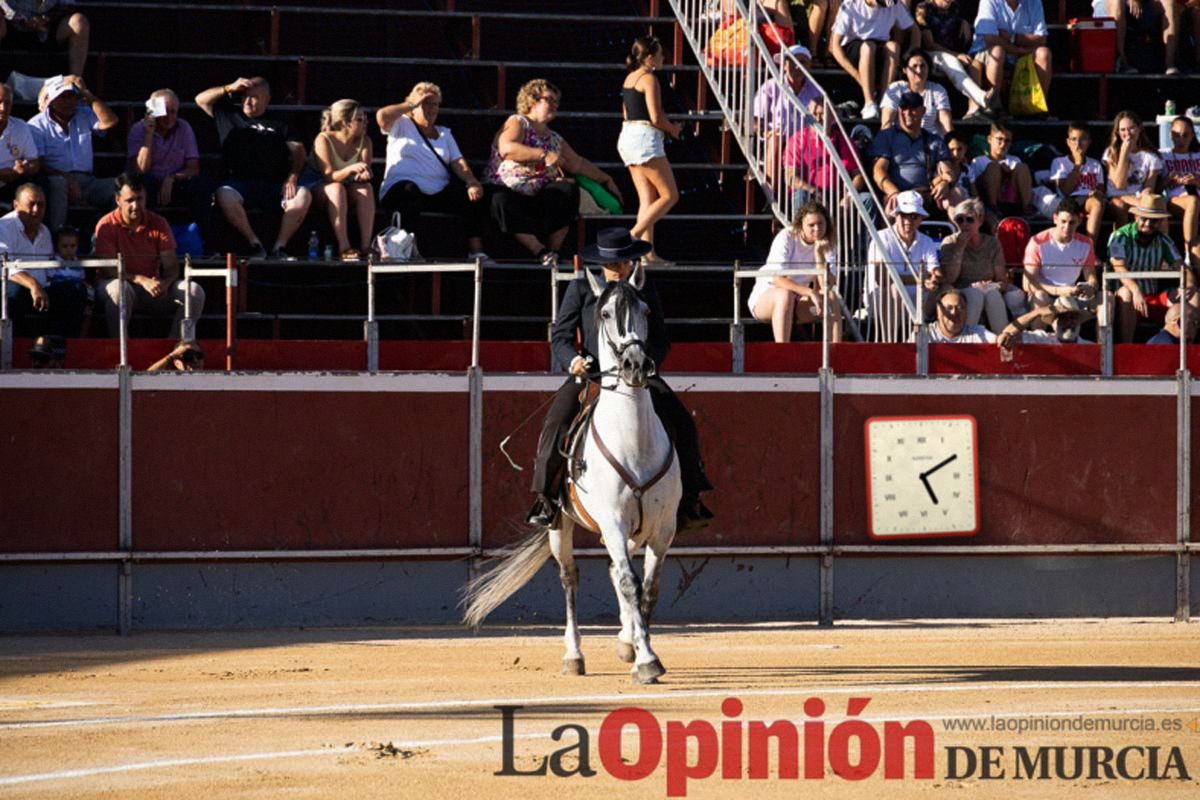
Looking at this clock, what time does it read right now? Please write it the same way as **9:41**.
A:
**5:10**
